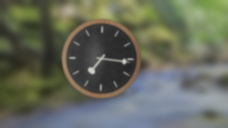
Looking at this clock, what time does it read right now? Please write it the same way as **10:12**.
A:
**7:16**
